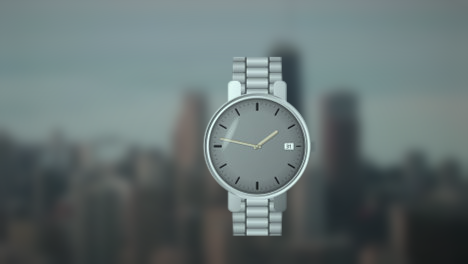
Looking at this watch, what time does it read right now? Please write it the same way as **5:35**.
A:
**1:47**
